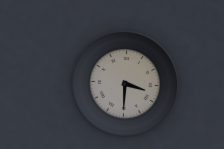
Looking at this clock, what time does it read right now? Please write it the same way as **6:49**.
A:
**3:30**
